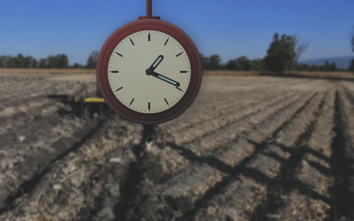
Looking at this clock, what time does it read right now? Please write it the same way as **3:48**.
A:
**1:19**
